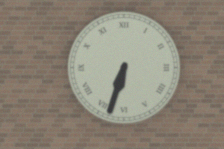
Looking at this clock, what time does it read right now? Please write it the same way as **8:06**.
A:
**6:33**
